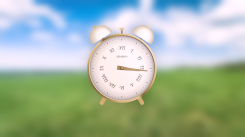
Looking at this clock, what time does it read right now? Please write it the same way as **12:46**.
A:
**3:16**
